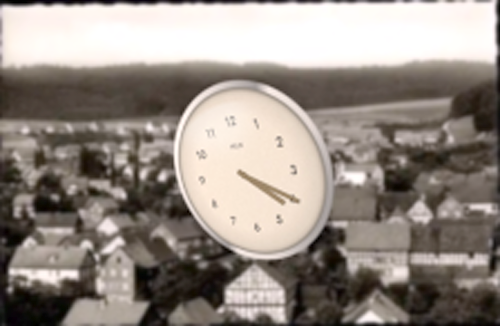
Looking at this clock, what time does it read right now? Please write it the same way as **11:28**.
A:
**4:20**
